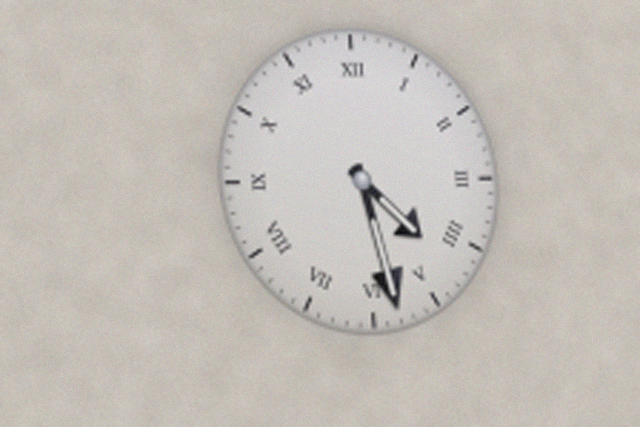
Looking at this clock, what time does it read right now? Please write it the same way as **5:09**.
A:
**4:28**
